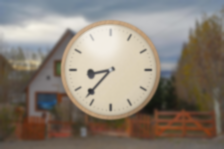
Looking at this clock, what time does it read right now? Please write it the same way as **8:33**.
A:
**8:37**
